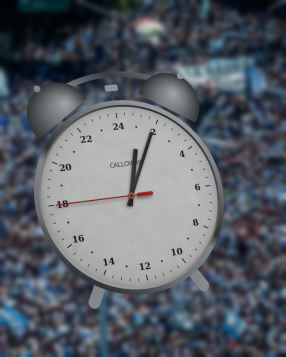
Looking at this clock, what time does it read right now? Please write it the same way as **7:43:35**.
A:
**1:04:45**
